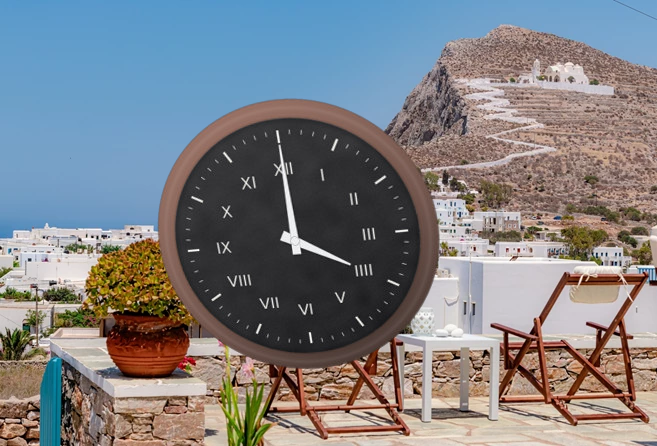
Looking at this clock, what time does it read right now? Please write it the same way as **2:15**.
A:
**4:00**
